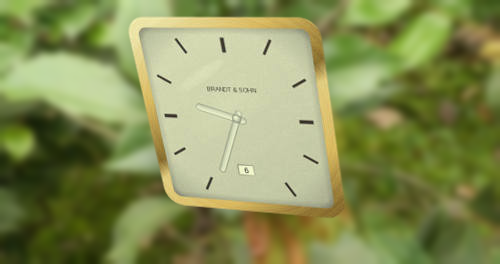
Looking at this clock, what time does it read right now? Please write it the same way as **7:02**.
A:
**9:34**
